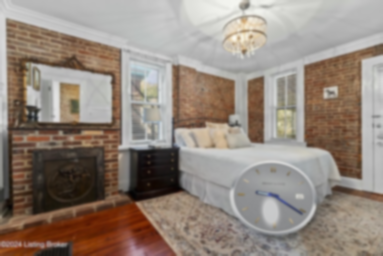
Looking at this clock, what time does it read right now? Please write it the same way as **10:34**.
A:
**9:21**
